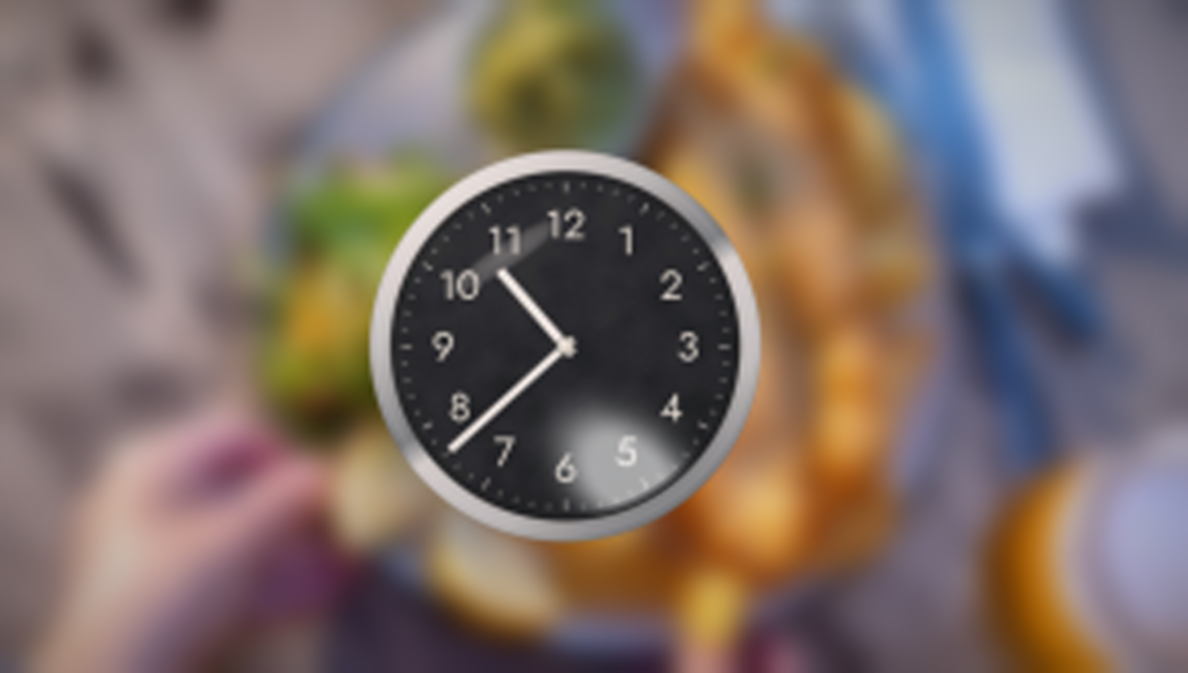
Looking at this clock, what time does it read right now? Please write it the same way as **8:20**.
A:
**10:38**
